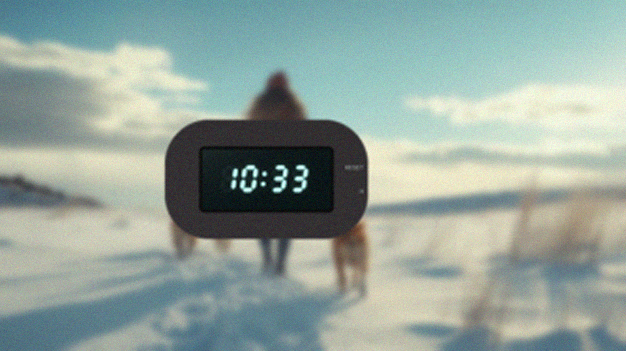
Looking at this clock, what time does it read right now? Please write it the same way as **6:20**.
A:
**10:33**
